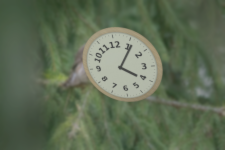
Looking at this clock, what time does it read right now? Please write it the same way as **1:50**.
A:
**4:06**
